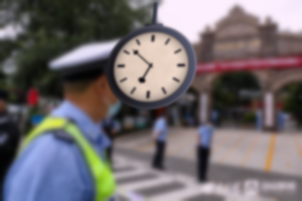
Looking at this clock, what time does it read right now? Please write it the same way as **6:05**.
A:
**6:52**
